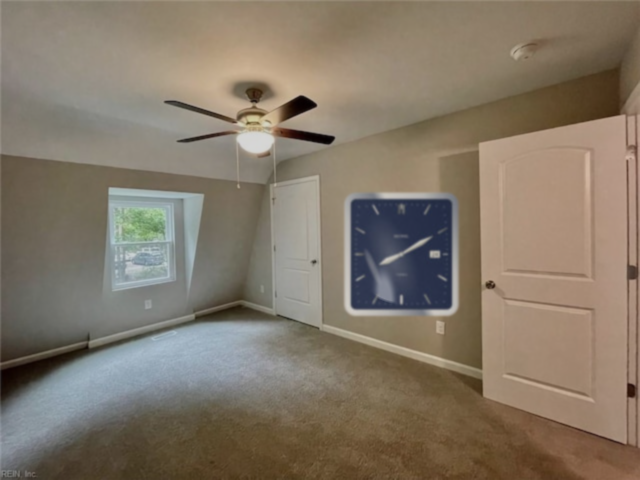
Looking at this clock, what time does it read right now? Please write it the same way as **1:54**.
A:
**8:10**
